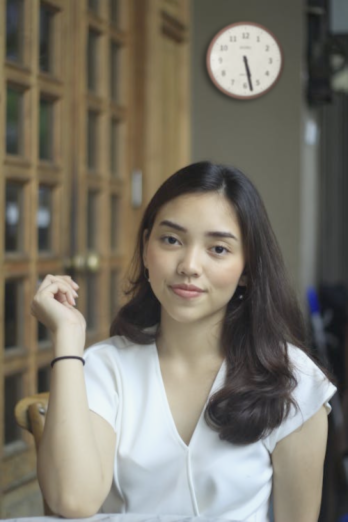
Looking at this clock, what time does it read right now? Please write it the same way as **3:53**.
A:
**5:28**
